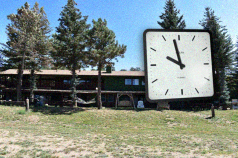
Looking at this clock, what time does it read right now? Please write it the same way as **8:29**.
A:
**9:58**
